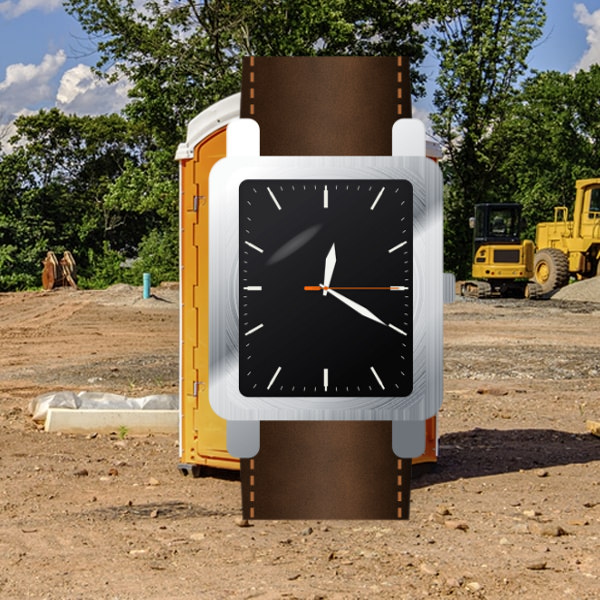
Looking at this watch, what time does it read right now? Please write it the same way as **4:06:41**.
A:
**12:20:15**
